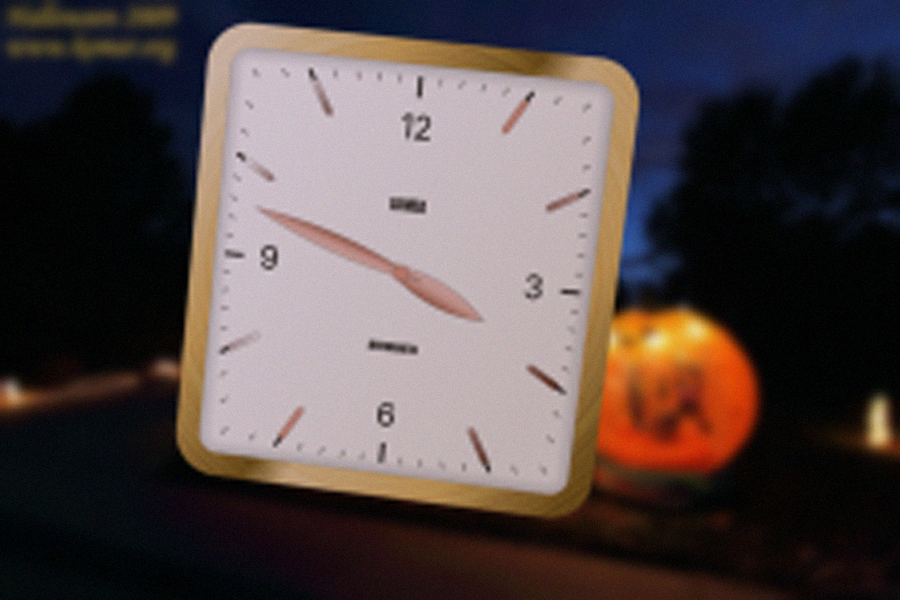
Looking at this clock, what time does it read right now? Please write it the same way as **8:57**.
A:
**3:48**
